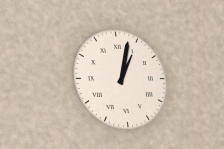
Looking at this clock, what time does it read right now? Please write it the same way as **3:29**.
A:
**1:03**
